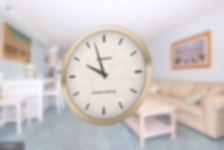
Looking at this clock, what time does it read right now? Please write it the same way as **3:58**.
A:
**9:57**
